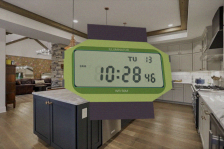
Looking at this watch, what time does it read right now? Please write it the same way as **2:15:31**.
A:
**10:28:46**
